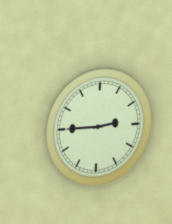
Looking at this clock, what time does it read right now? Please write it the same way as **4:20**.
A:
**2:45**
